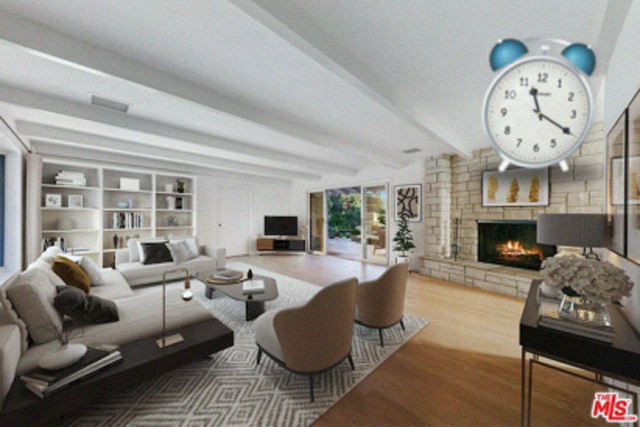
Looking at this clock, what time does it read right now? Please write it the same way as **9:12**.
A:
**11:20**
